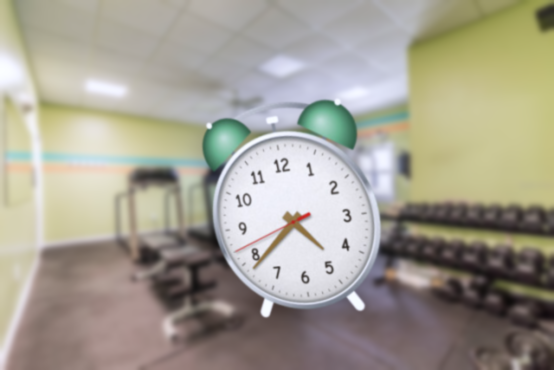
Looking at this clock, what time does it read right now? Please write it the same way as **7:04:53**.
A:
**4:38:42**
